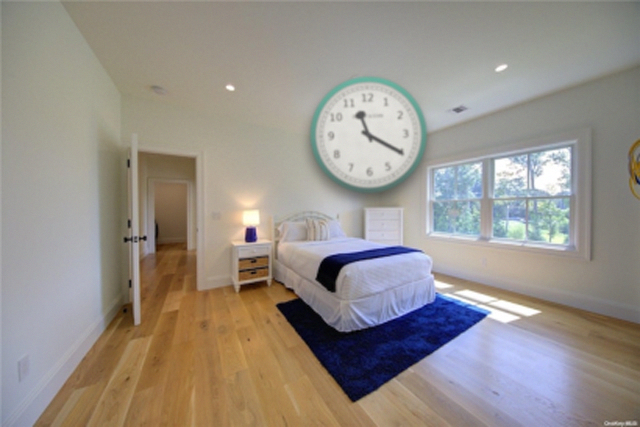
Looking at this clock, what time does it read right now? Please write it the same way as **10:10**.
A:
**11:20**
